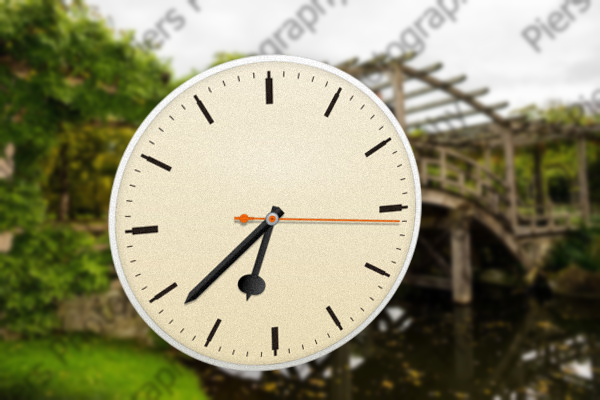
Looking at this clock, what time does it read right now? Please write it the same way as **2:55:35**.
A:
**6:38:16**
